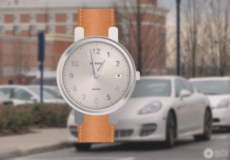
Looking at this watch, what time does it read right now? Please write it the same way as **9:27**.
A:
**12:58**
